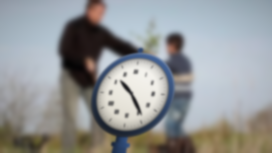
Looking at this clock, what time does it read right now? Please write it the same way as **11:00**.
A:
**10:24**
